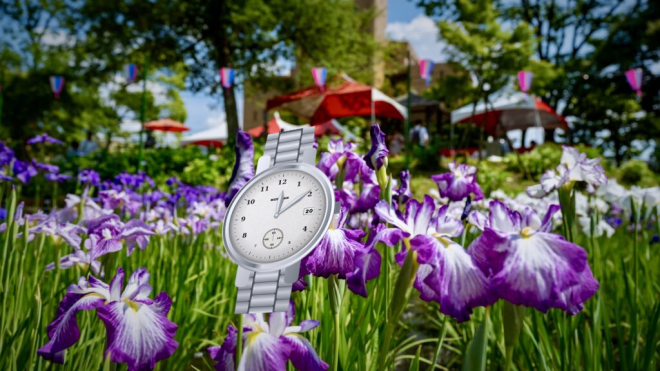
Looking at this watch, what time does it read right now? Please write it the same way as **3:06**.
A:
**12:09**
